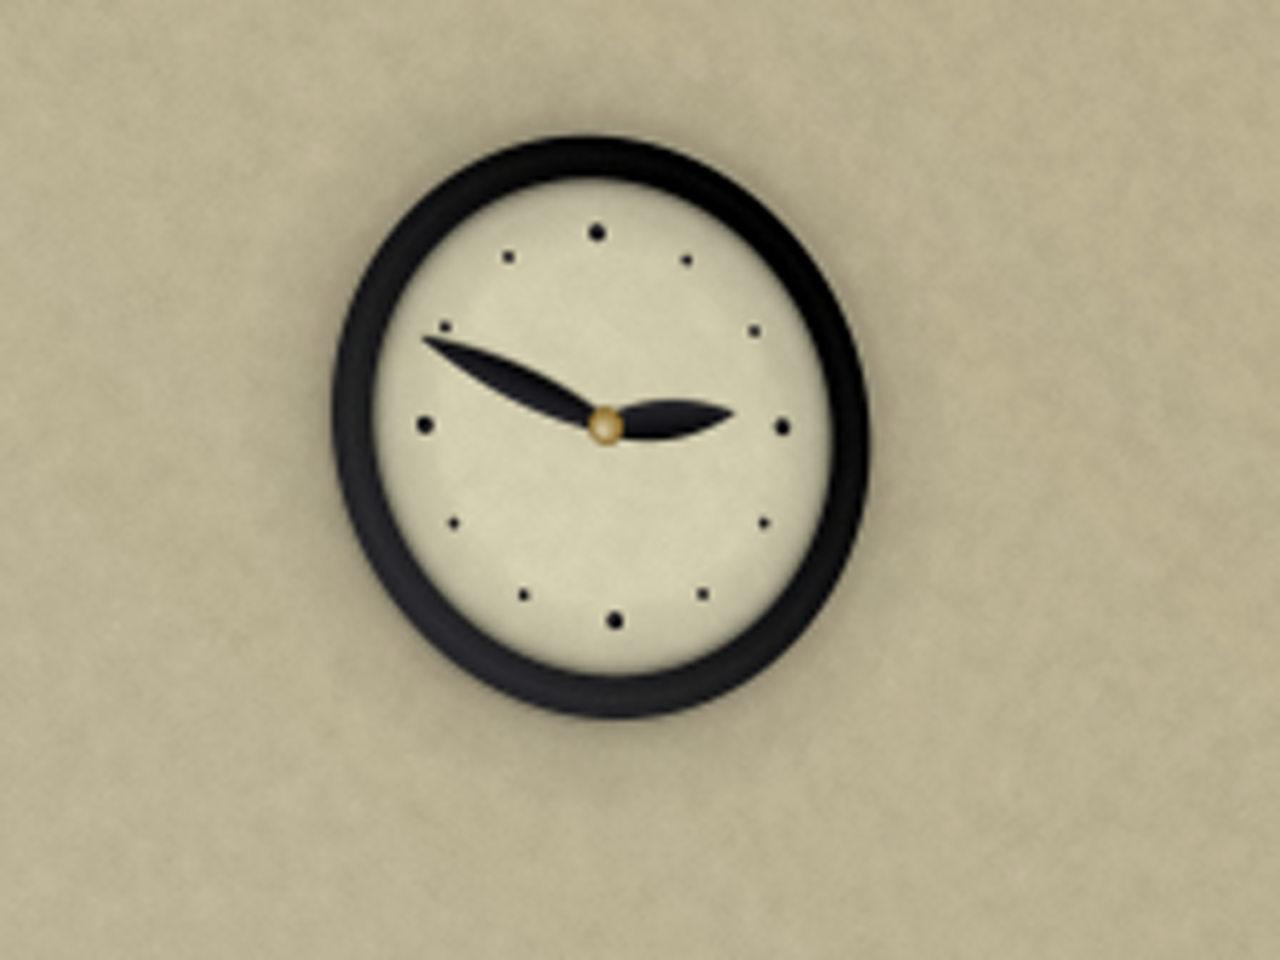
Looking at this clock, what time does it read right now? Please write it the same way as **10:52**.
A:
**2:49**
